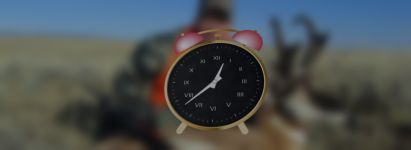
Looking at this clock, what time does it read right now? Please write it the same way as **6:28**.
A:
**12:38**
